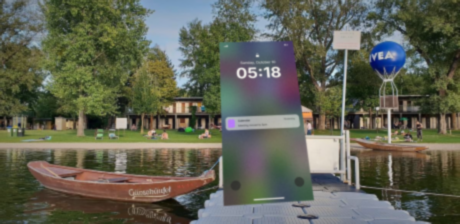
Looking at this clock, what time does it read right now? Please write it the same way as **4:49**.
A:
**5:18**
